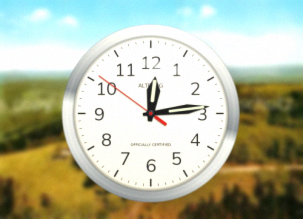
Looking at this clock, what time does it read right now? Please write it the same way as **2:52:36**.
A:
**12:13:51**
